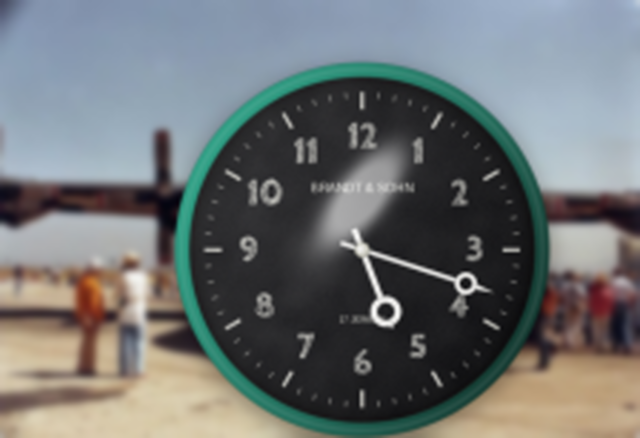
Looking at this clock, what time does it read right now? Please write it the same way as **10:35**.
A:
**5:18**
